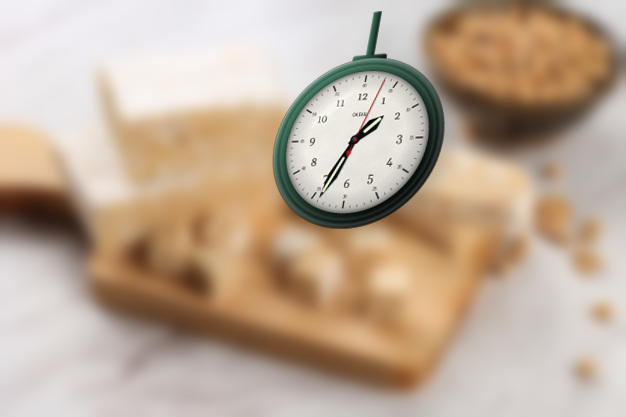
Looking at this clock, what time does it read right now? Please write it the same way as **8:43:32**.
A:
**1:34:03**
